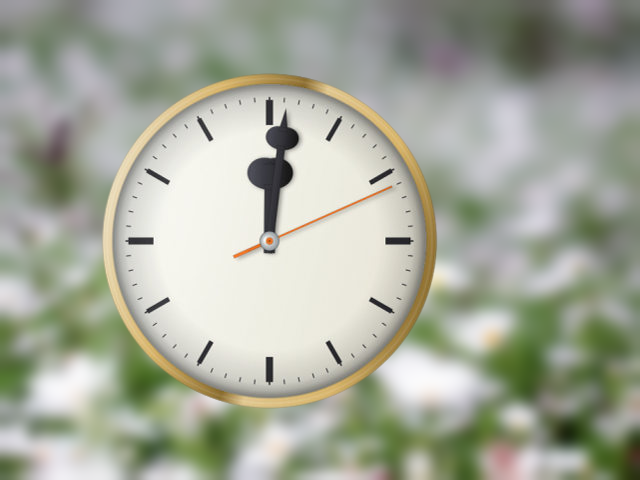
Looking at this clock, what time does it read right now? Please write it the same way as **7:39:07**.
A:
**12:01:11**
